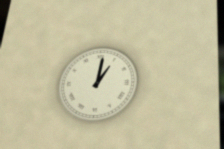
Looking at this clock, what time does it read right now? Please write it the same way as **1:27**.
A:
**1:01**
